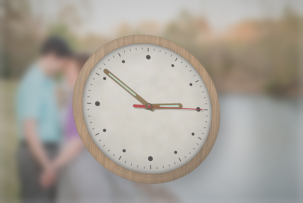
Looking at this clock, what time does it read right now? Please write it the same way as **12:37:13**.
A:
**2:51:15**
